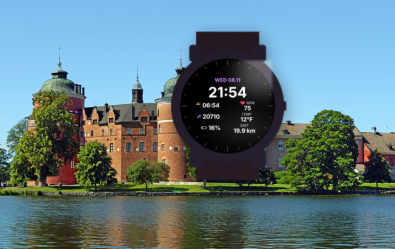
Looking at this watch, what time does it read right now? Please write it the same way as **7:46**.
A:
**21:54**
